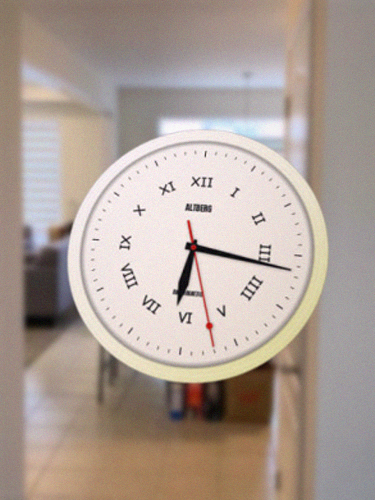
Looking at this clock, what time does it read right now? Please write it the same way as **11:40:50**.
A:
**6:16:27**
